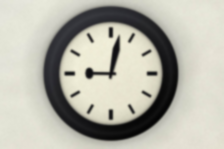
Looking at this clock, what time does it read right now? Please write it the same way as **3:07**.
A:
**9:02**
